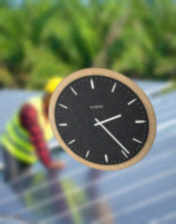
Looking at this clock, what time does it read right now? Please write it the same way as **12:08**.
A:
**2:24**
